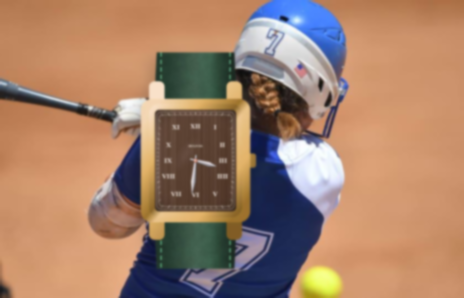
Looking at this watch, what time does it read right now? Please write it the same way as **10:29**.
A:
**3:31**
